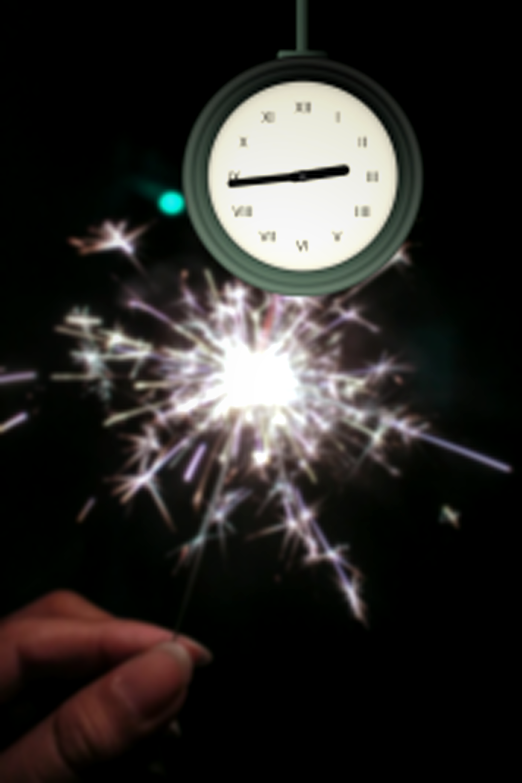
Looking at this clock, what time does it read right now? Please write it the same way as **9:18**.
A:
**2:44**
